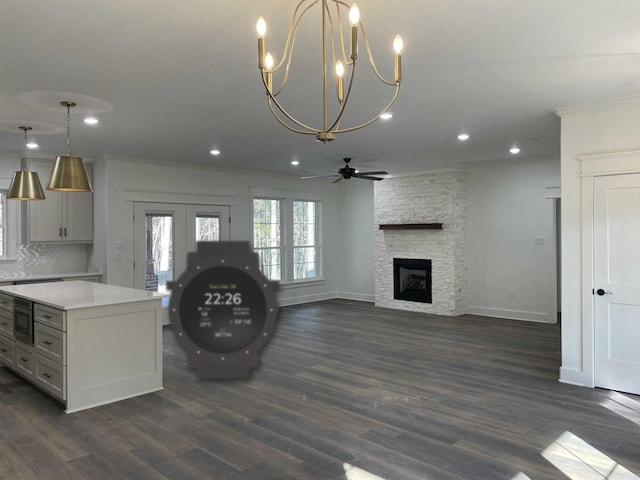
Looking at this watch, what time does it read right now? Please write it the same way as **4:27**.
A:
**22:26**
